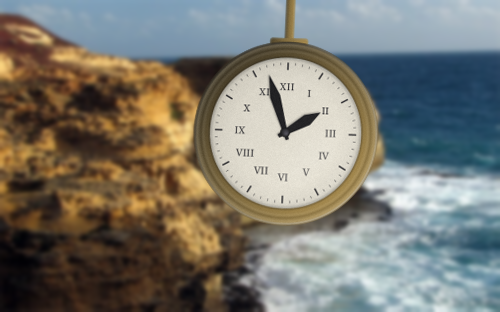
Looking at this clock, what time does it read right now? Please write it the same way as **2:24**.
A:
**1:57**
